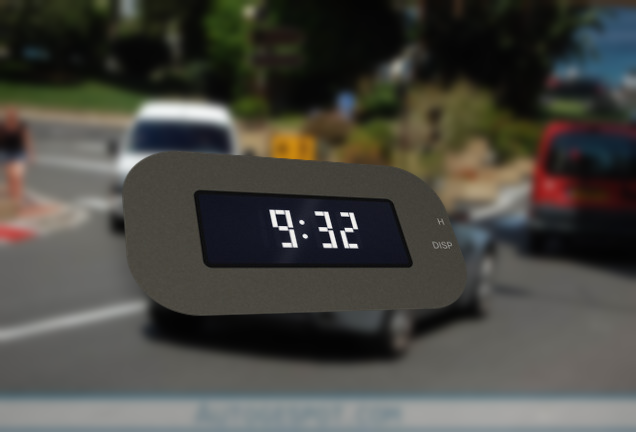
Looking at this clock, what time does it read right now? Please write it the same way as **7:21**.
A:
**9:32**
